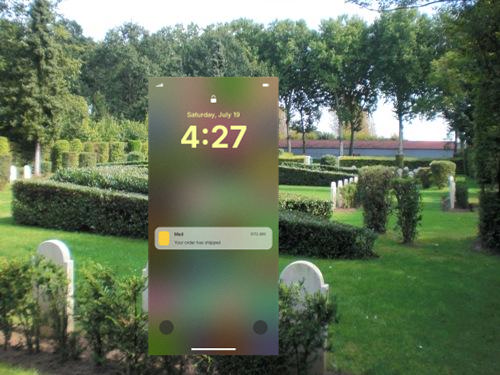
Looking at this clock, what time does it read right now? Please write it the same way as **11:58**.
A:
**4:27**
